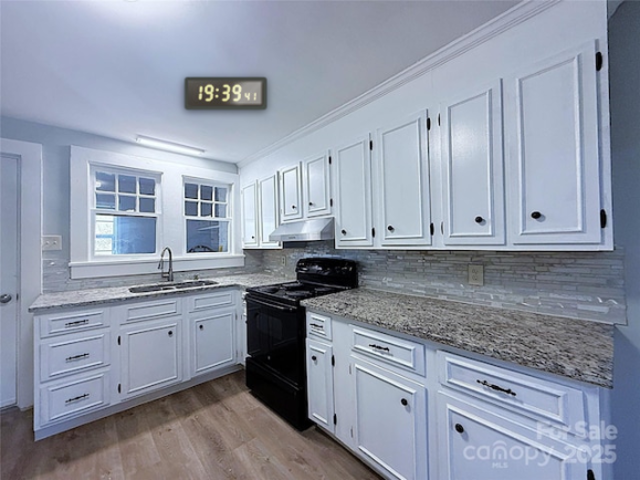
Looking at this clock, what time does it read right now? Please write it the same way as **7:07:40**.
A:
**19:39:41**
